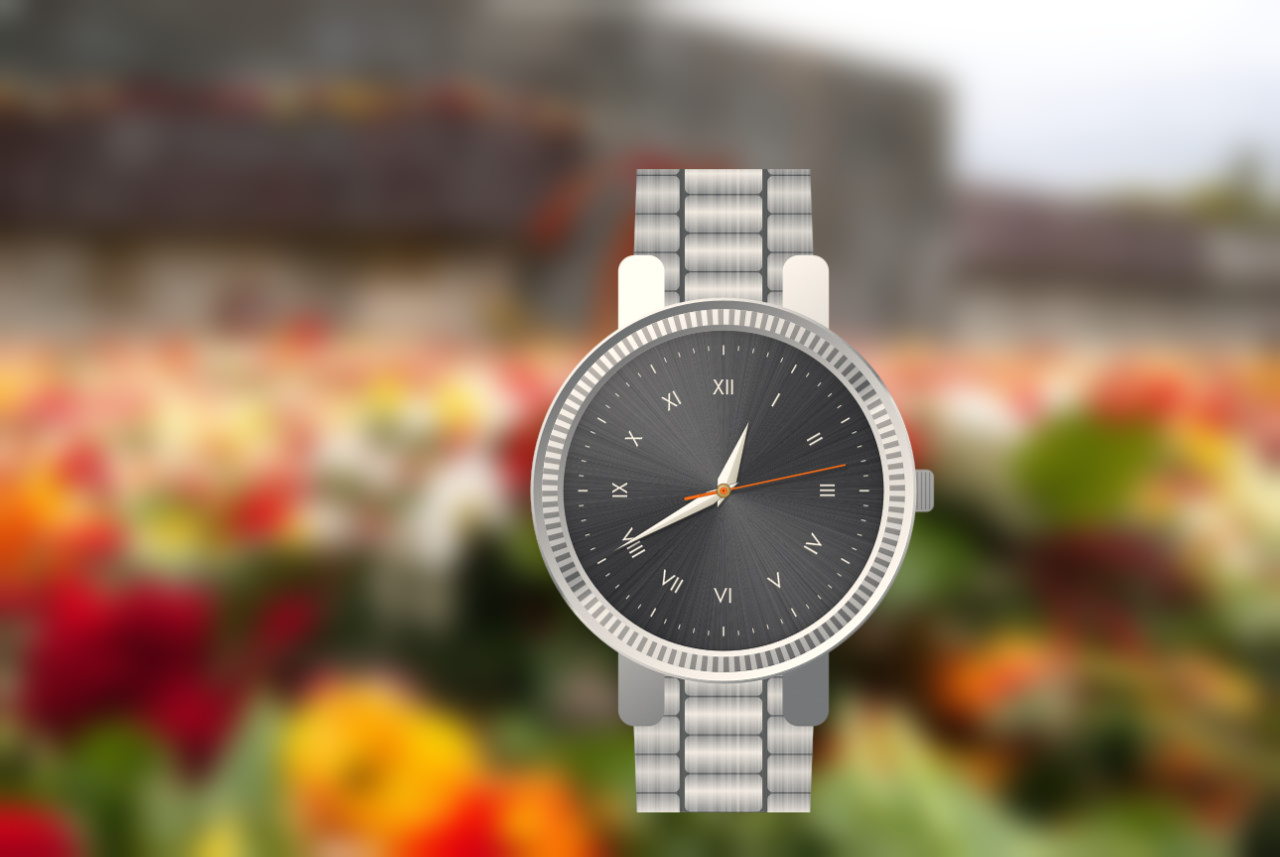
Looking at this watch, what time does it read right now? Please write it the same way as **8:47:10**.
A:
**12:40:13**
